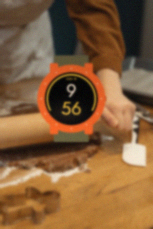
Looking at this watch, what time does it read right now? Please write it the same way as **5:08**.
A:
**9:56**
